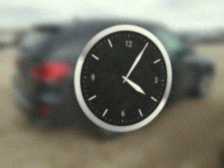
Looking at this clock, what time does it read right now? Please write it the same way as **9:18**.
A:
**4:05**
